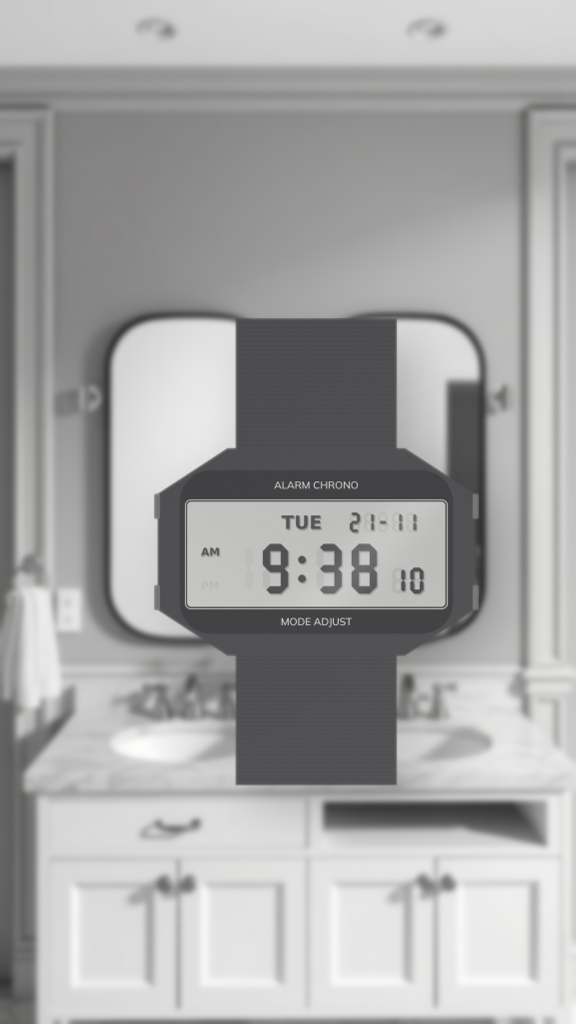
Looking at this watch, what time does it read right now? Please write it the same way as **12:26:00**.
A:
**9:38:10**
